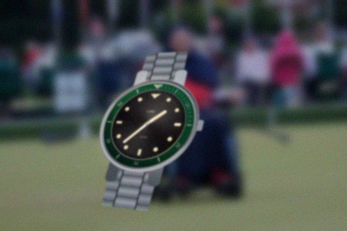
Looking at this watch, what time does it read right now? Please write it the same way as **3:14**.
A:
**1:37**
